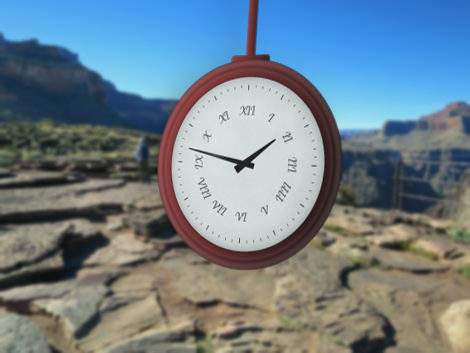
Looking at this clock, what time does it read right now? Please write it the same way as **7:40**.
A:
**1:47**
